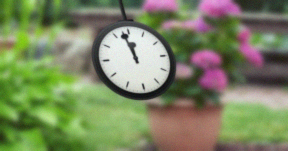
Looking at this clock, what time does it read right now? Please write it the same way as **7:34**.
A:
**11:58**
